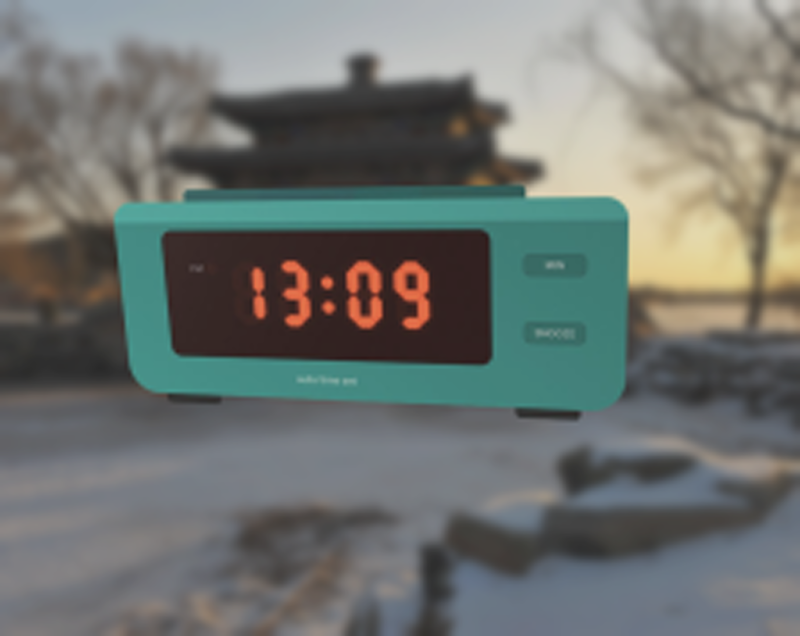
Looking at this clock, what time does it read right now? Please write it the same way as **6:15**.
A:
**13:09**
